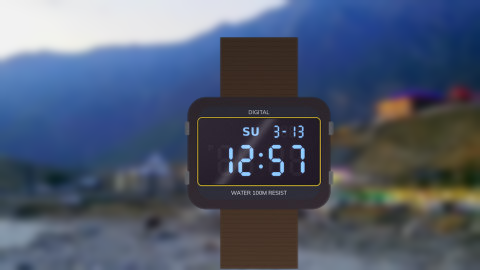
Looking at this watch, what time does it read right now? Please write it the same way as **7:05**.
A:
**12:57**
